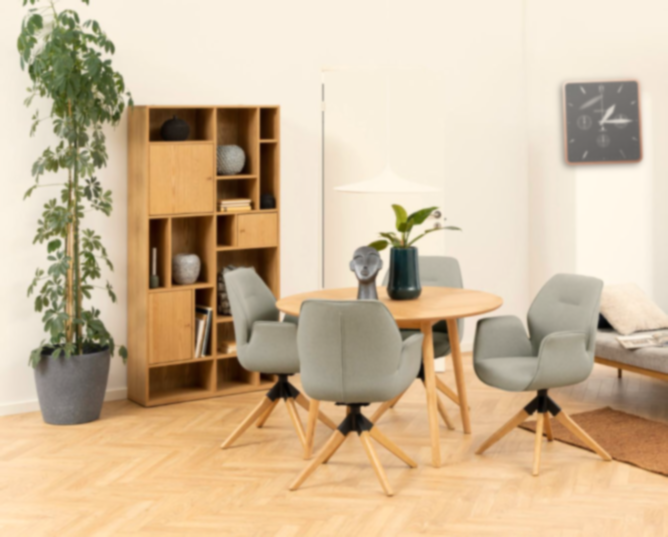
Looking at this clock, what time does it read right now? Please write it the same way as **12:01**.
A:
**1:15**
